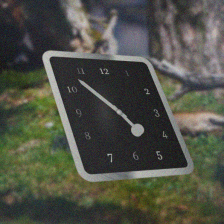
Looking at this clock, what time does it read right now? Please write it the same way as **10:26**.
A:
**4:53**
